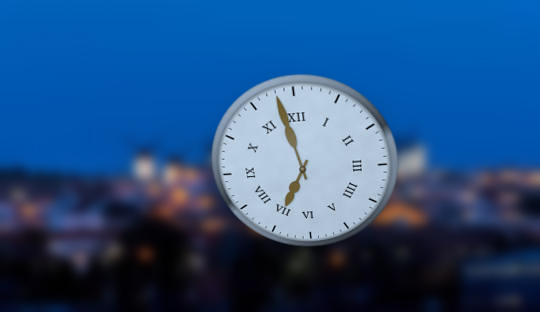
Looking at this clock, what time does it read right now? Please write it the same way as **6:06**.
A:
**6:58**
